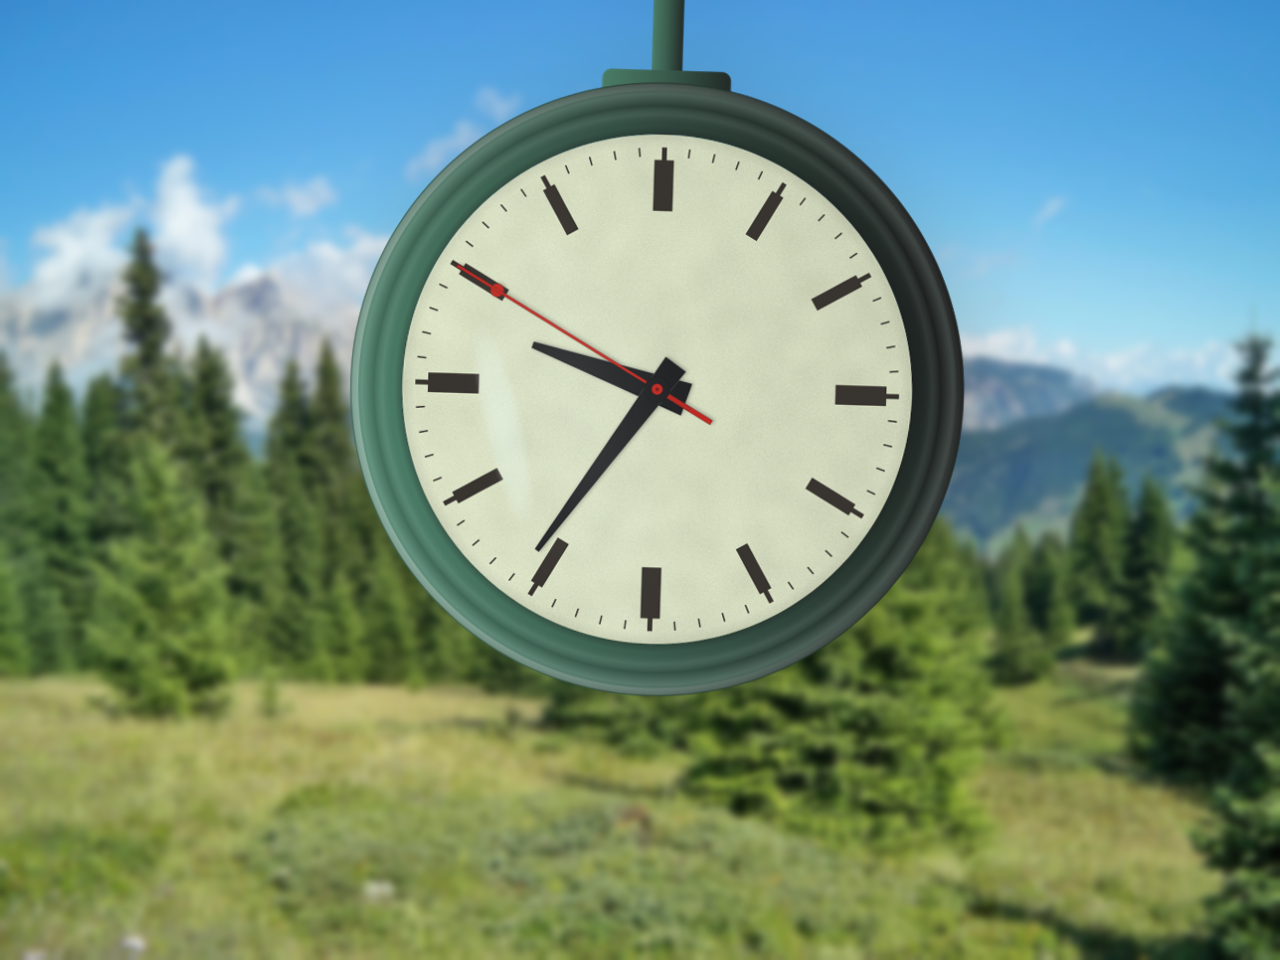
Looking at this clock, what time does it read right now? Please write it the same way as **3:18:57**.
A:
**9:35:50**
